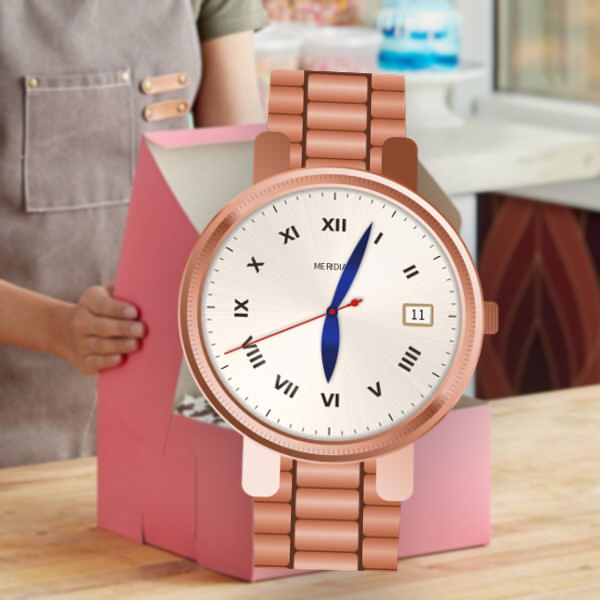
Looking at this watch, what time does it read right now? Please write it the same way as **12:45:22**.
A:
**6:03:41**
